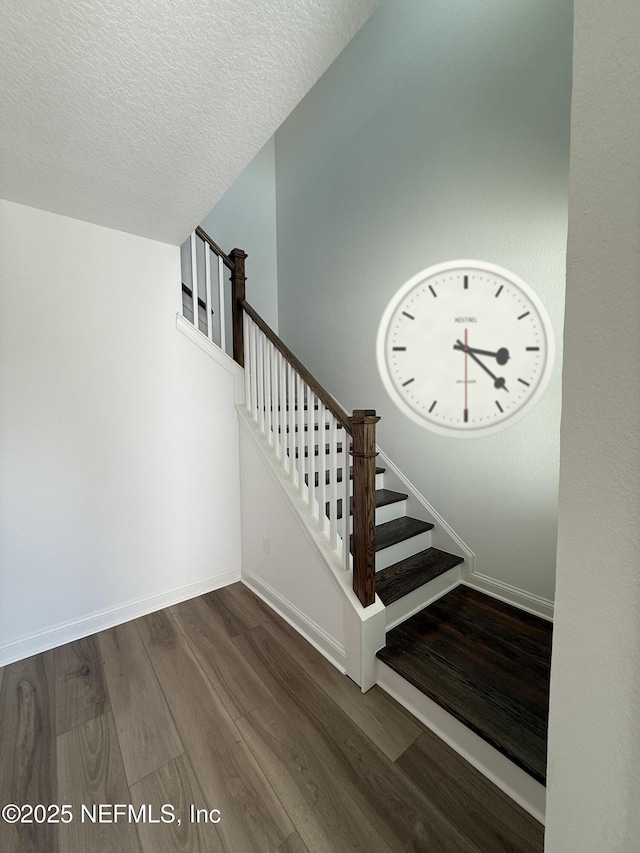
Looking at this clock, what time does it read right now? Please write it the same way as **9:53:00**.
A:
**3:22:30**
